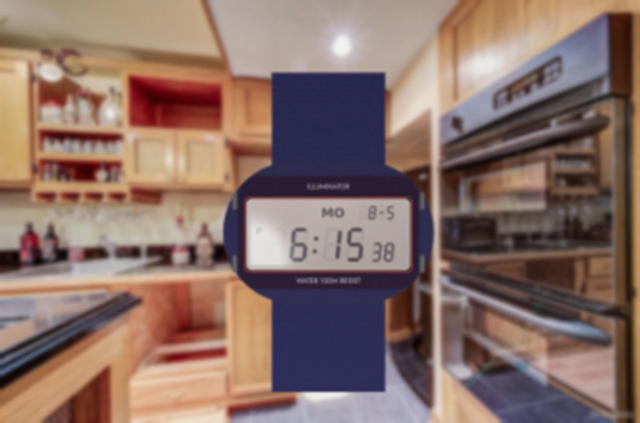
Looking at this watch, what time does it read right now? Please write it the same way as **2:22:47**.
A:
**6:15:38**
